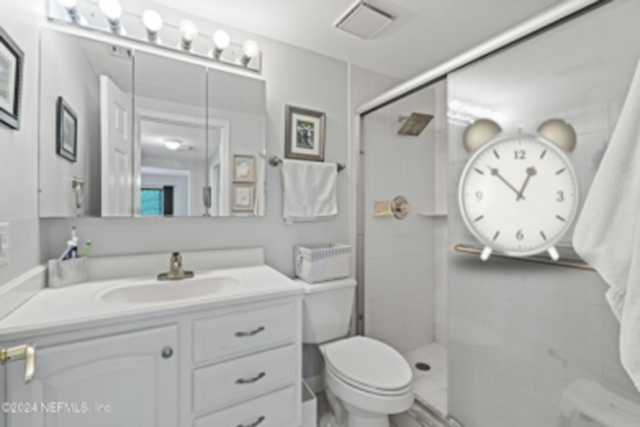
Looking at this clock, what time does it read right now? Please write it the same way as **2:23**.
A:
**12:52**
